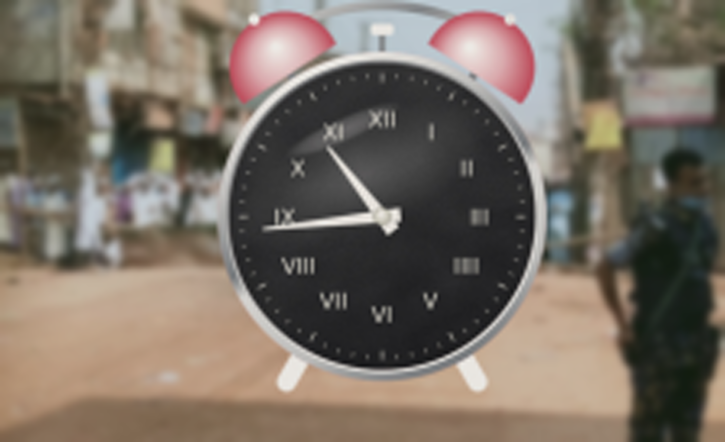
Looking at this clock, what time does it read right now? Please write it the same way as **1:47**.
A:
**10:44**
